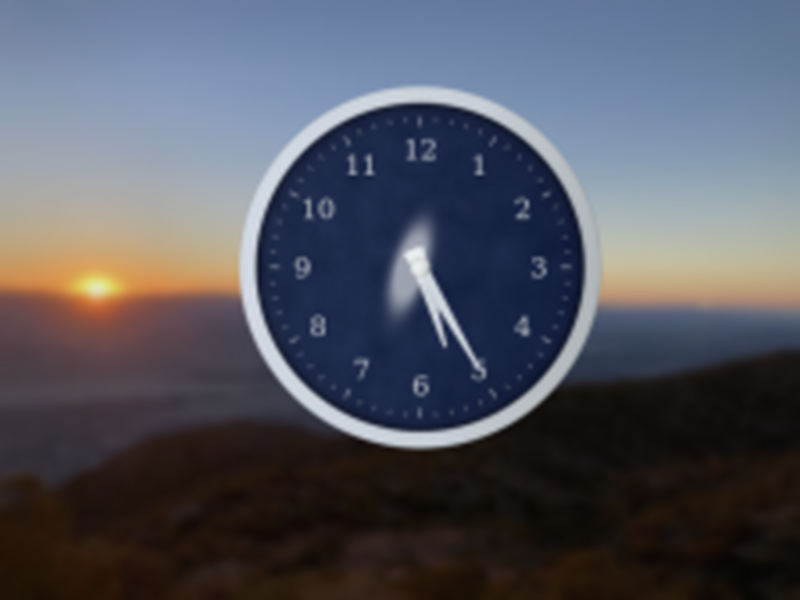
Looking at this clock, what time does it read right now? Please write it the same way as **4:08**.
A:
**5:25**
